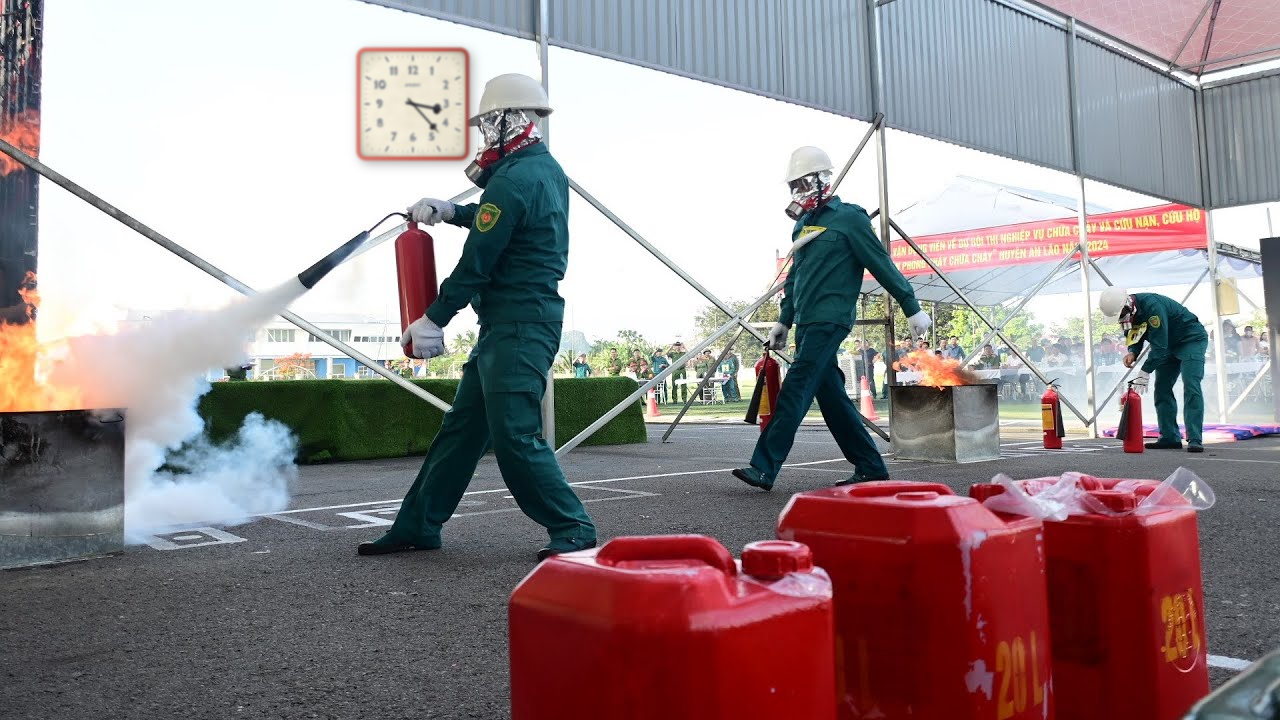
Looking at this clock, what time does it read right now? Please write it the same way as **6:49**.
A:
**3:23**
